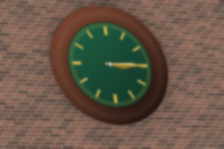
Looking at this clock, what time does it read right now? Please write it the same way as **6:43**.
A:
**3:15**
